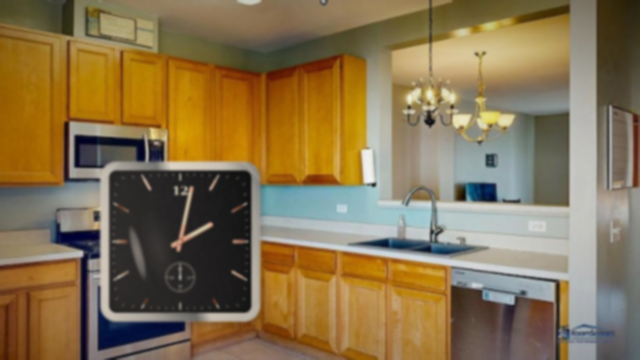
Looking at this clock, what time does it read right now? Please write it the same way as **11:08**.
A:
**2:02**
